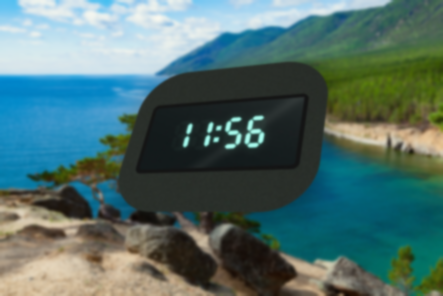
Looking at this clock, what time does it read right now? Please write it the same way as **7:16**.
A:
**11:56**
